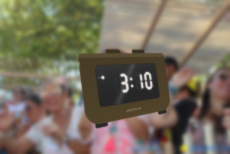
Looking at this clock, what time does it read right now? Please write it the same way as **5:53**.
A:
**3:10**
